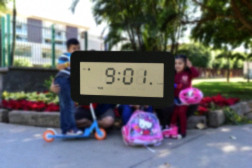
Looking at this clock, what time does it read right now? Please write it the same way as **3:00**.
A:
**9:01**
